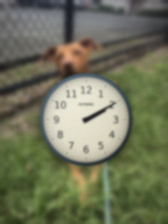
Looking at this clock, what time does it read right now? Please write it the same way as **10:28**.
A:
**2:10**
